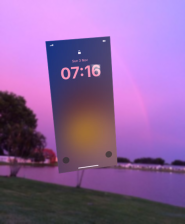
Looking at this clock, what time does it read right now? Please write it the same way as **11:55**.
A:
**7:16**
